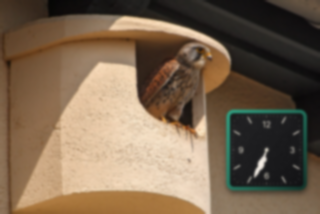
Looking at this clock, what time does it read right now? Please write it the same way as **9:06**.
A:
**6:34**
